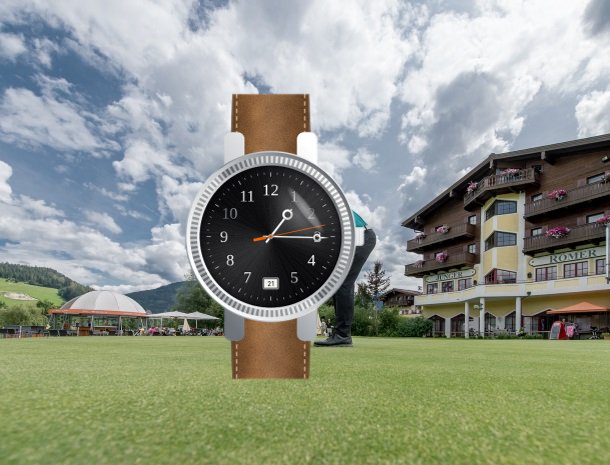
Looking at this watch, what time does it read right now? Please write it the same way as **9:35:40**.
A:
**1:15:13**
